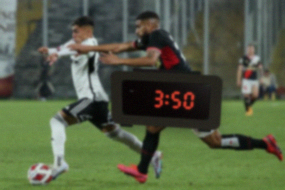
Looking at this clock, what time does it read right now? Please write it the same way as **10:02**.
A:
**3:50**
